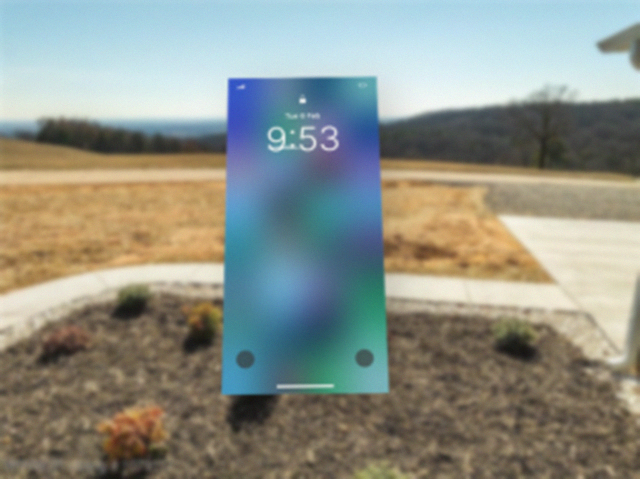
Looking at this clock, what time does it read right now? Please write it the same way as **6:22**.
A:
**9:53**
